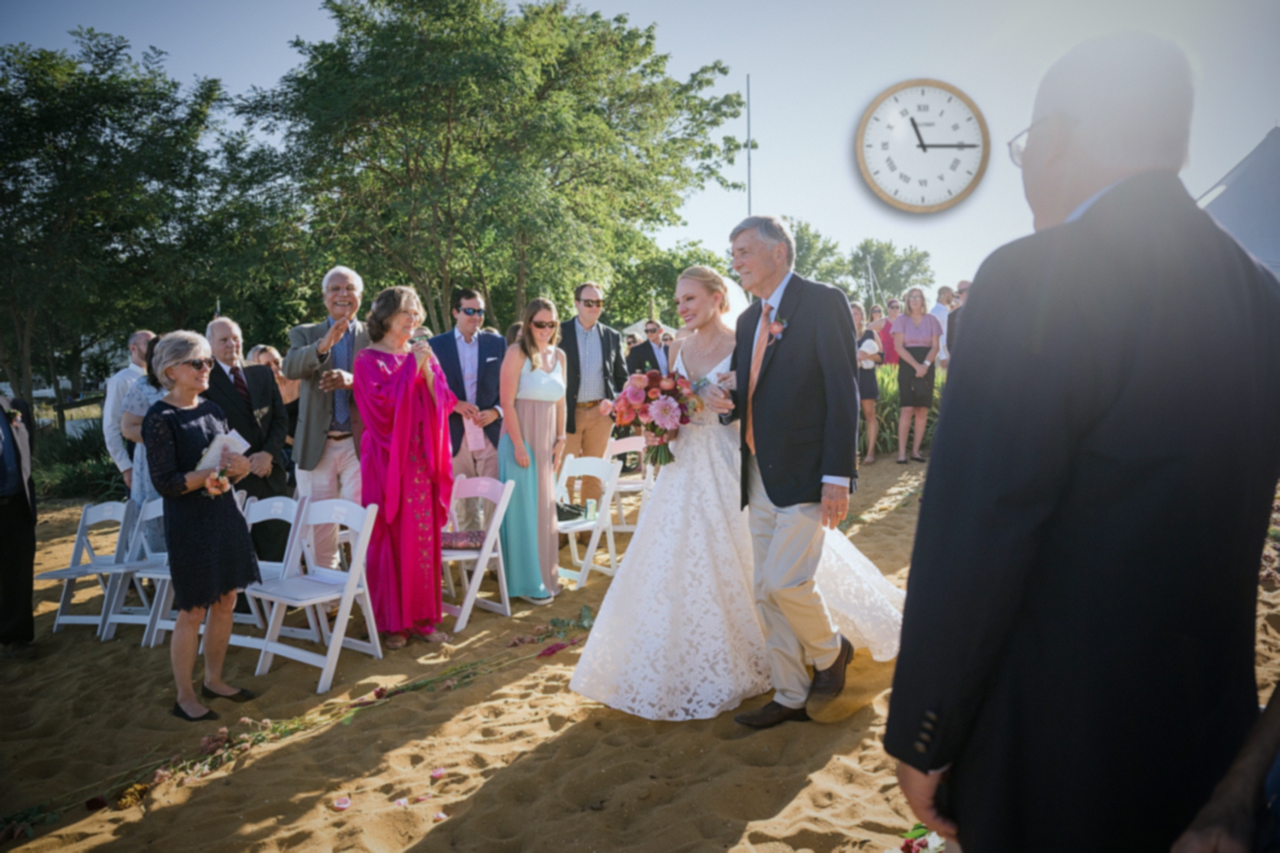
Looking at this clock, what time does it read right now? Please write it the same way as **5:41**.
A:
**11:15**
